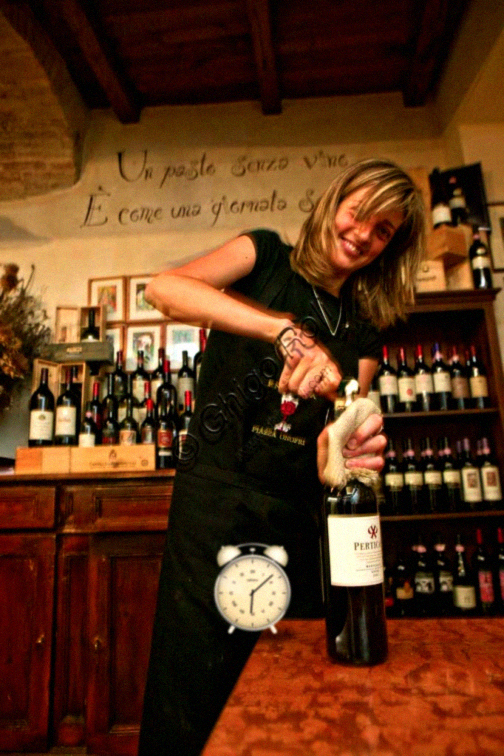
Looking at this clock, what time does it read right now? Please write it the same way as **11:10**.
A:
**6:08**
